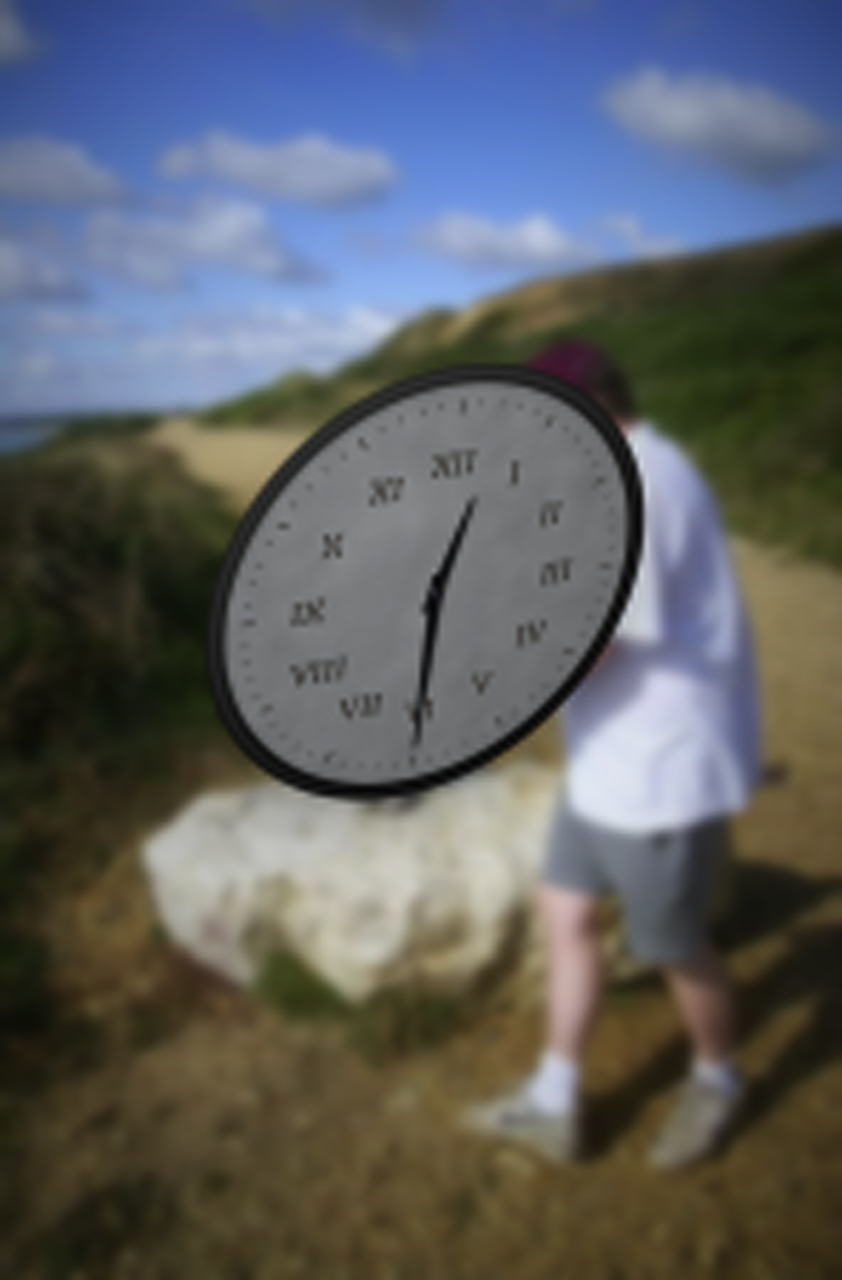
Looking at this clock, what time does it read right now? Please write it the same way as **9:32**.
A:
**12:30**
